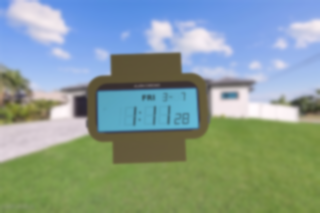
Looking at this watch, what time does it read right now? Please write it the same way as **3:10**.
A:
**1:11**
